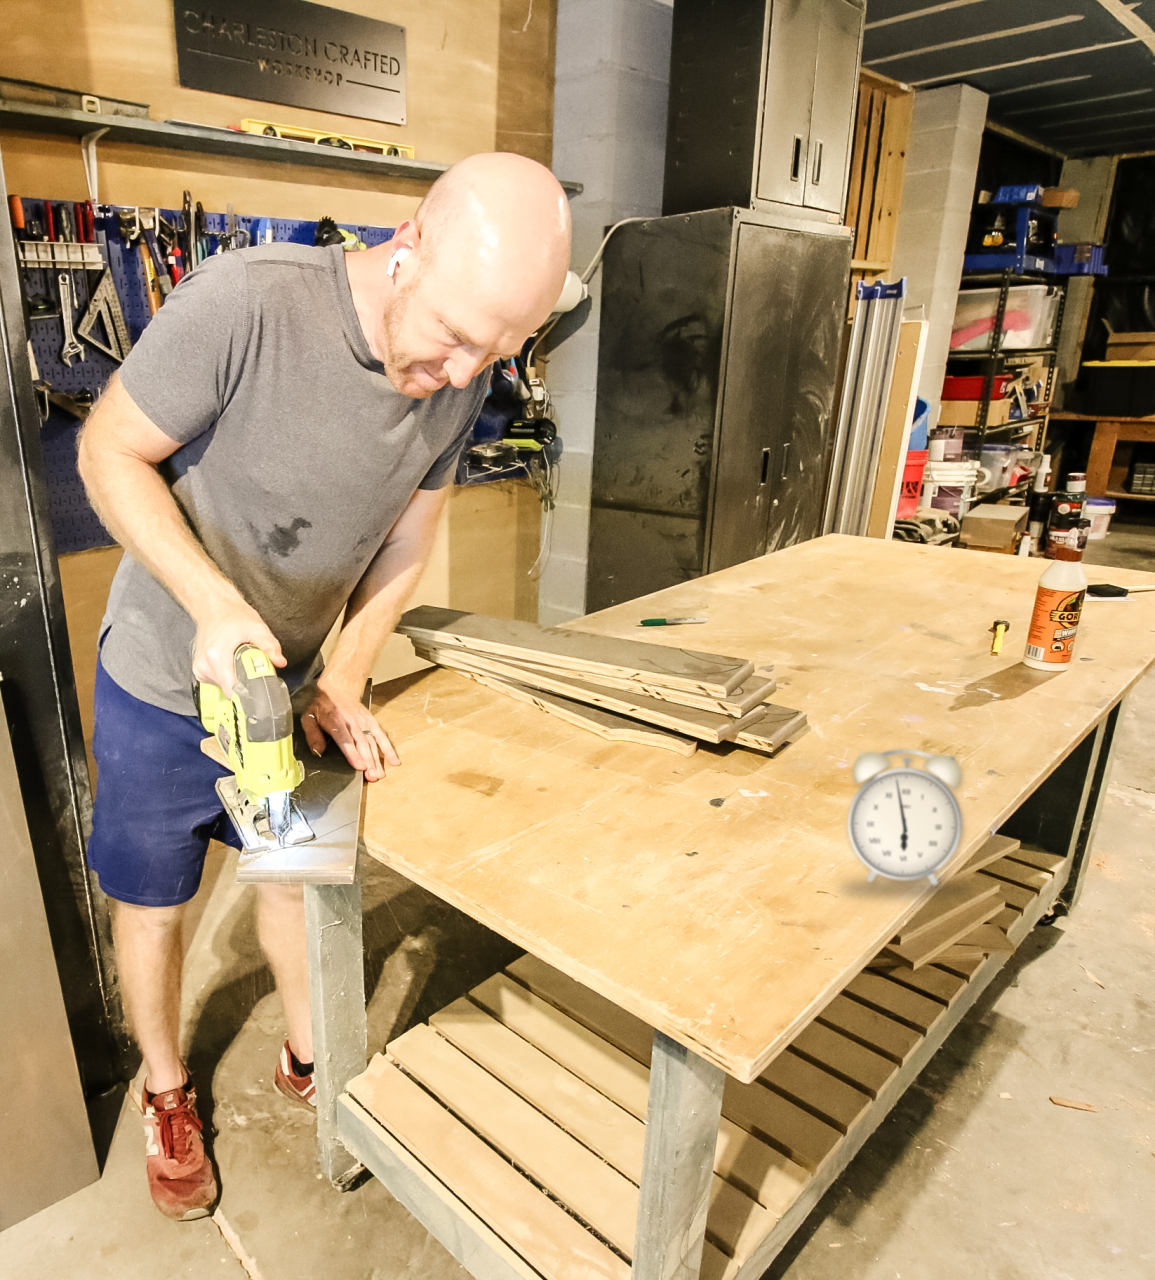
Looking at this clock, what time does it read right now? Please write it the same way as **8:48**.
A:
**5:58**
